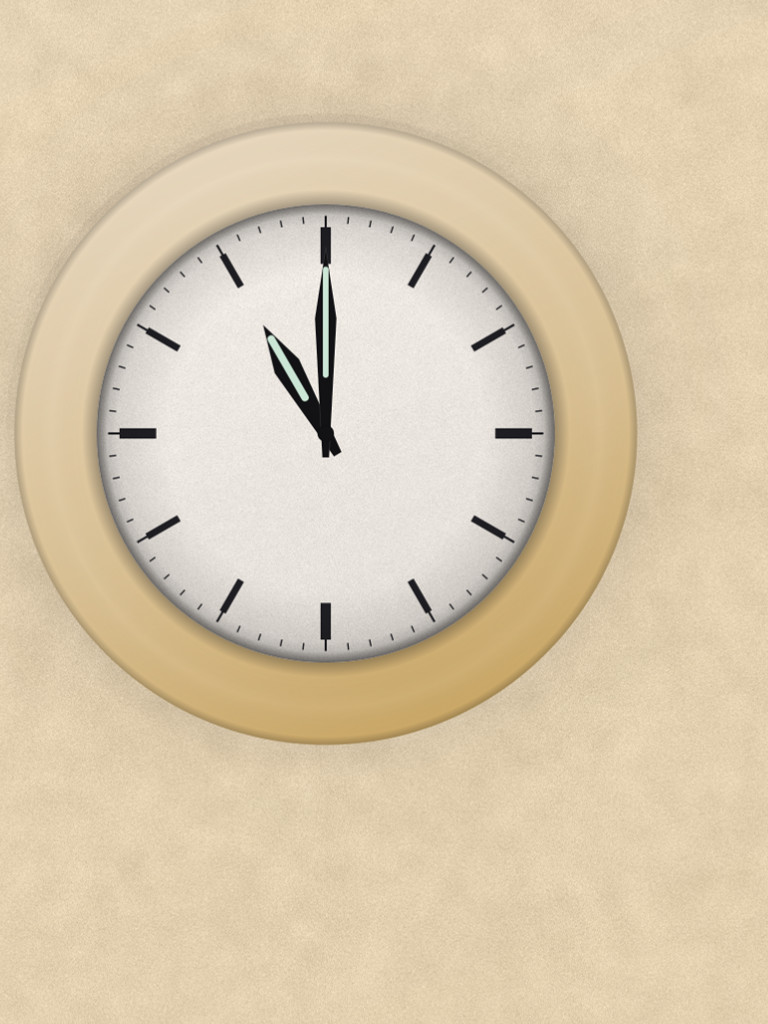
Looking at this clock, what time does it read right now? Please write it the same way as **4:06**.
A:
**11:00**
